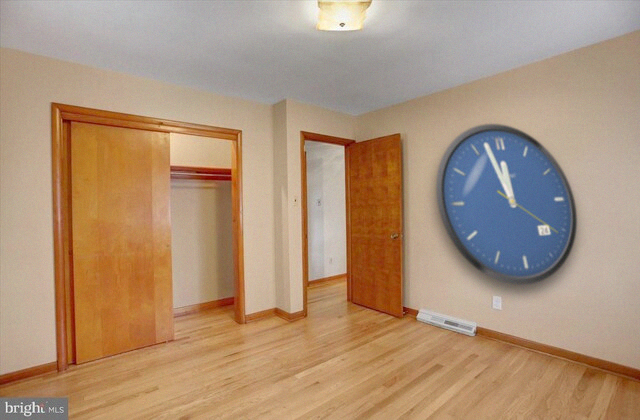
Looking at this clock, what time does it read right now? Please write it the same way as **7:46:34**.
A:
**11:57:21**
